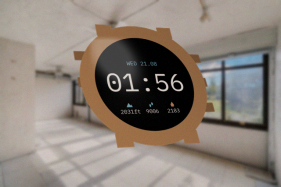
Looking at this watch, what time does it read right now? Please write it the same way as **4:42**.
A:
**1:56**
